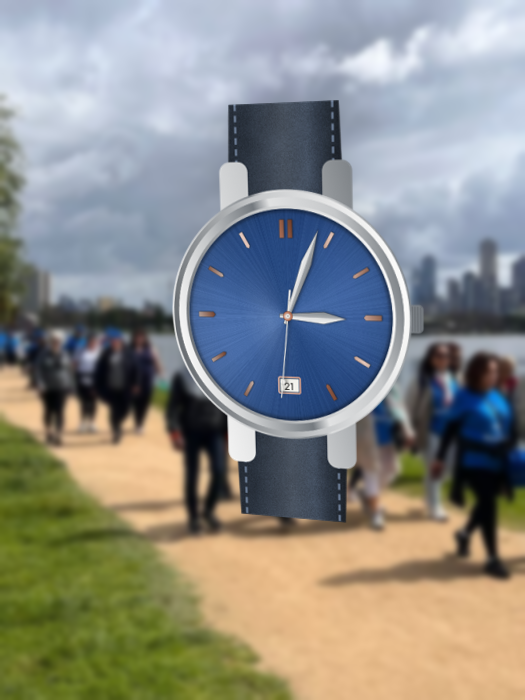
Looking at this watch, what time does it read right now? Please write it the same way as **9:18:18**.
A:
**3:03:31**
